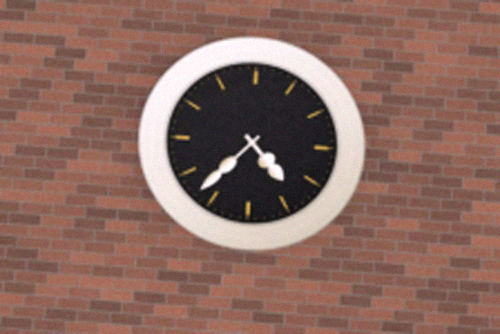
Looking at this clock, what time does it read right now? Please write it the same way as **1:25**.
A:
**4:37**
